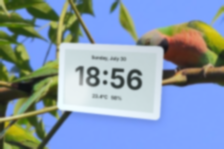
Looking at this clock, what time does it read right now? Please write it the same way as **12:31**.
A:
**18:56**
